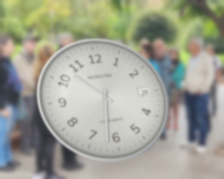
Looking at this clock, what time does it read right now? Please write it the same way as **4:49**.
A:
**10:32**
